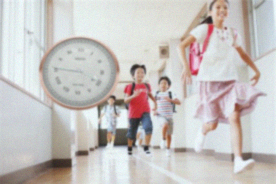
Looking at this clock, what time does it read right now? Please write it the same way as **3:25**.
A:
**3:46**
